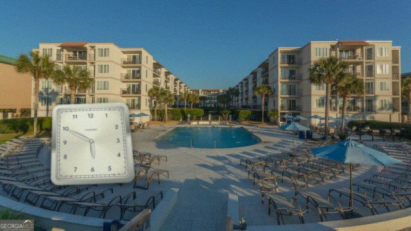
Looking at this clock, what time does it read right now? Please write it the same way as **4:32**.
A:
**5:50**
